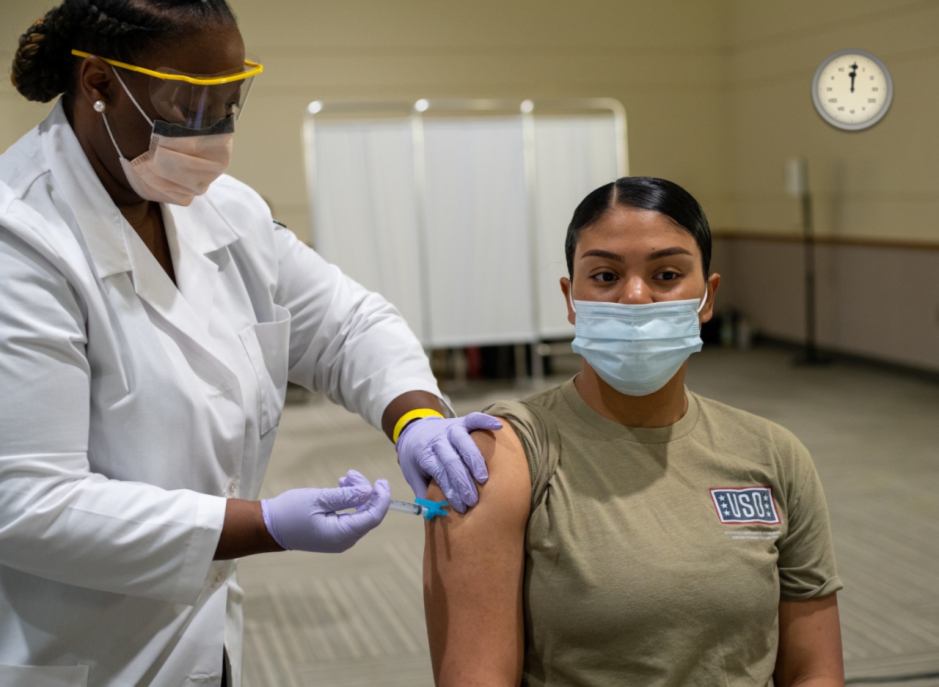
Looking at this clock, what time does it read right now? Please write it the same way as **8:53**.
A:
**12:01**
